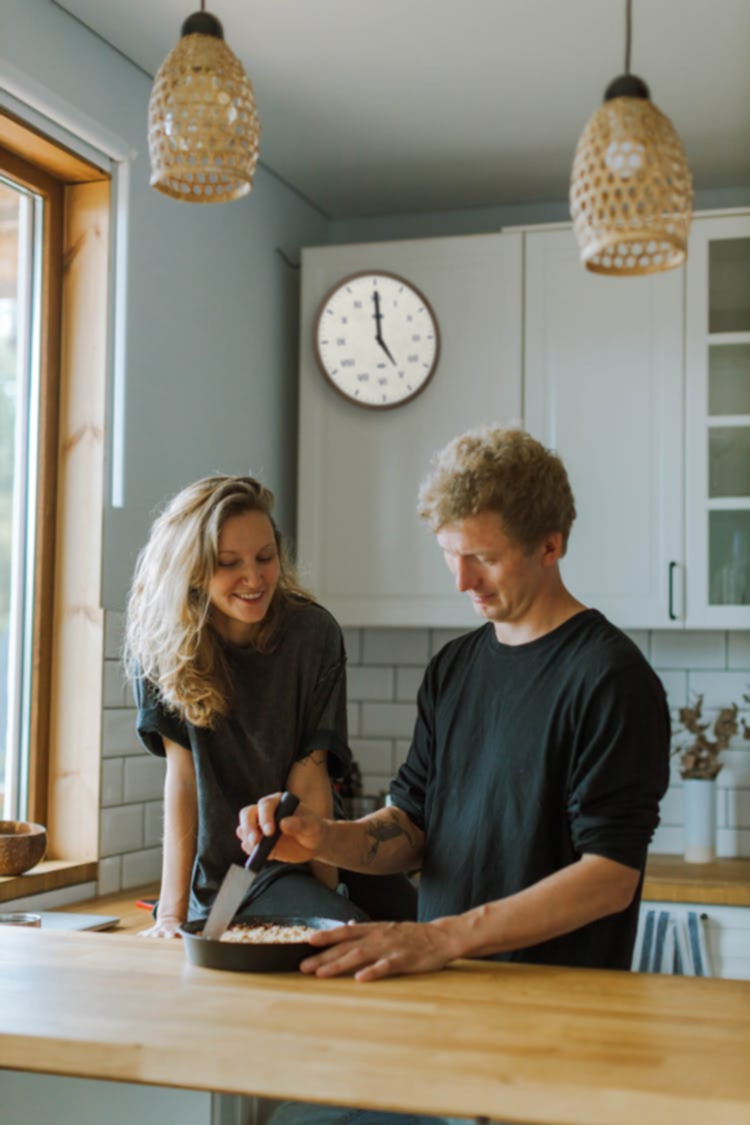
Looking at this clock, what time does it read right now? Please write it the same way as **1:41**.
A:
**5:00**
